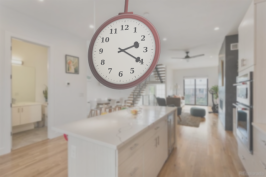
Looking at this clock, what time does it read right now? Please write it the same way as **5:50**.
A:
**2:20**
